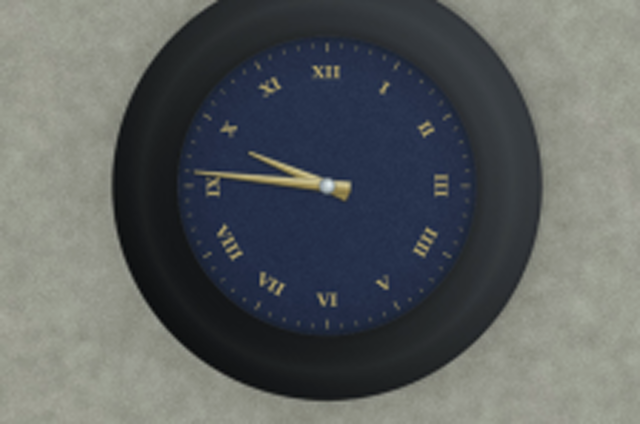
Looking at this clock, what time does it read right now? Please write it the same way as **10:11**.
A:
**9:46**
